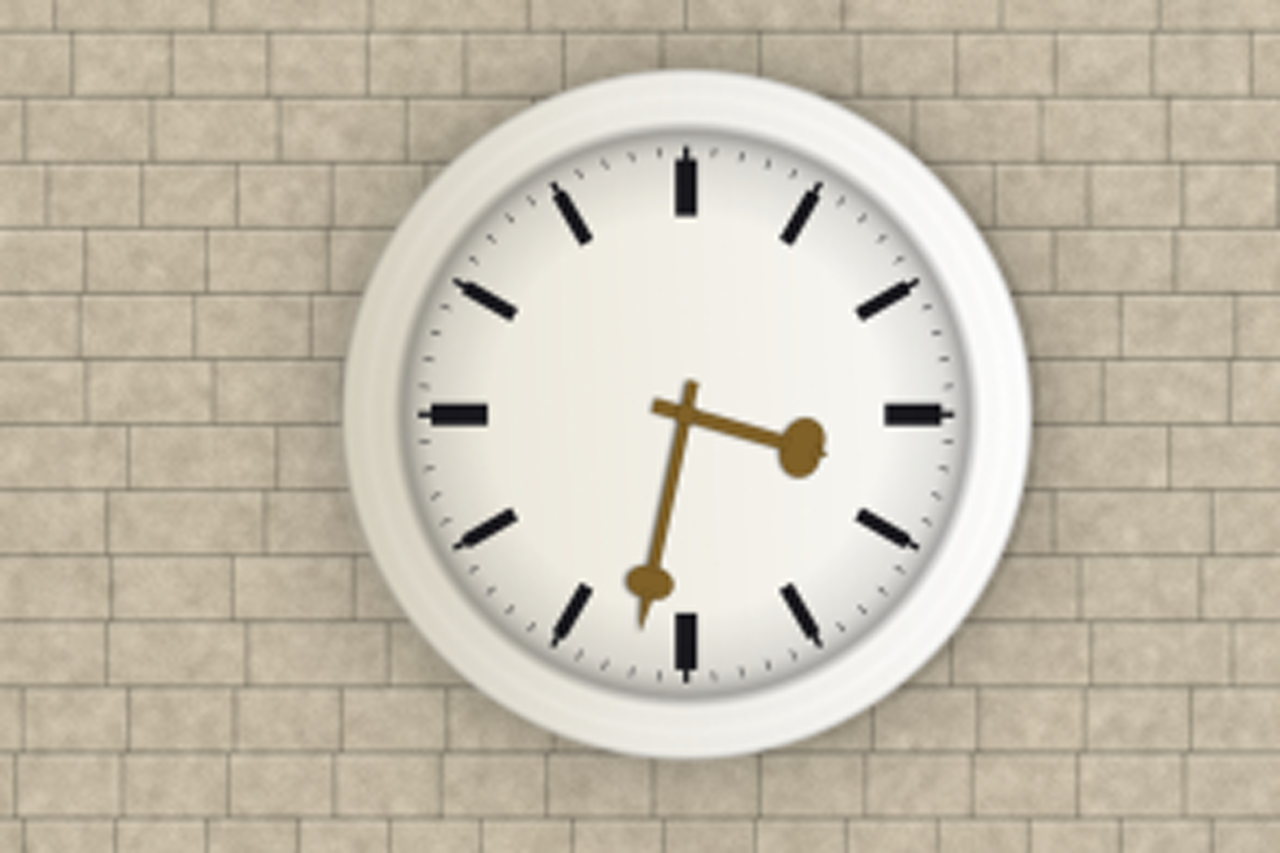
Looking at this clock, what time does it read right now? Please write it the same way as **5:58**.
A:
**3:32**
